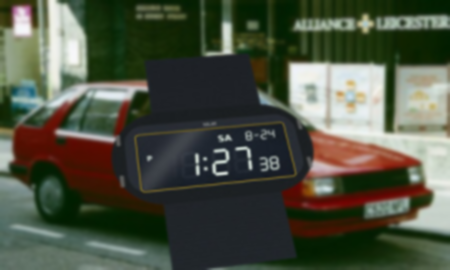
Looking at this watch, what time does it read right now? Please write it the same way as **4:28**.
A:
**1:27**
